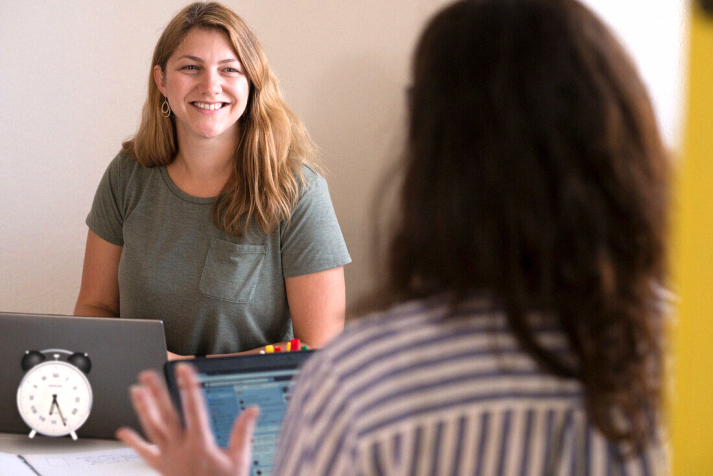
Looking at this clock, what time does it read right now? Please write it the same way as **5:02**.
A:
**6:26**
